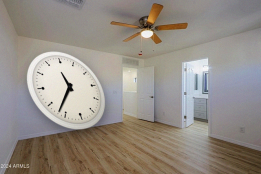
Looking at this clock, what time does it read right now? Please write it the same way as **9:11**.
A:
**11:37**
